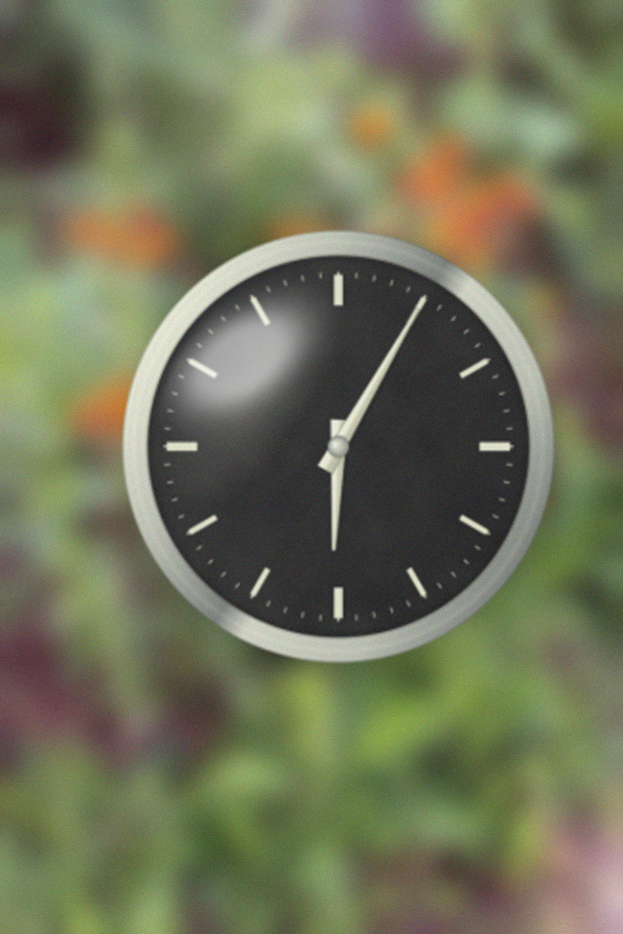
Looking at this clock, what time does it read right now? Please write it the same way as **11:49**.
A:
**6:05**
